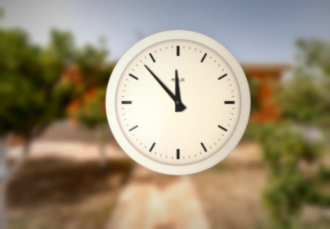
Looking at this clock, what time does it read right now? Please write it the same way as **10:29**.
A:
**11:53**
